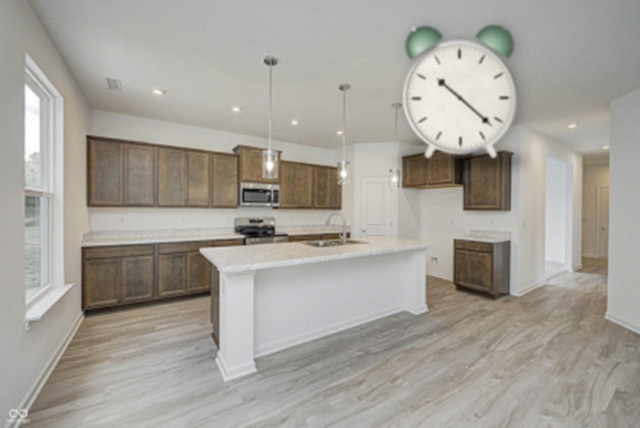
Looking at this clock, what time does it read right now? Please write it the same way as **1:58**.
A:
**10:22**
